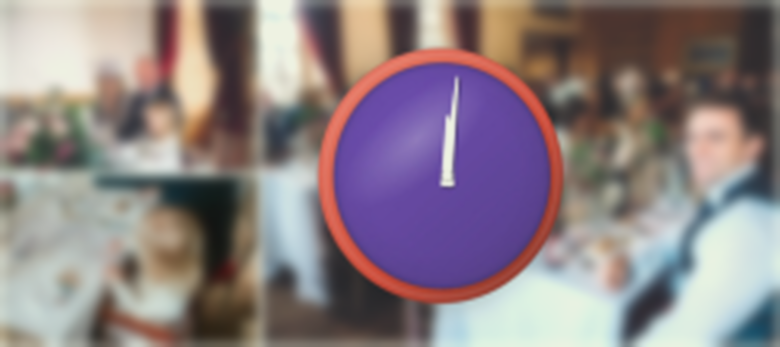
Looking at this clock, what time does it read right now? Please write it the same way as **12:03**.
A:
**12:01**
